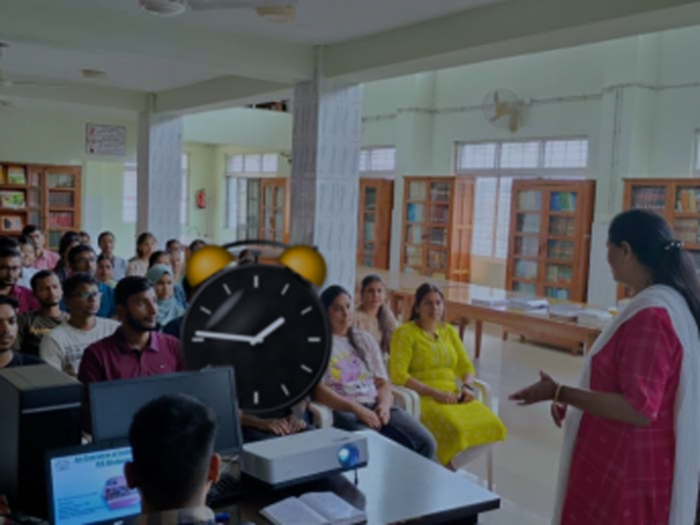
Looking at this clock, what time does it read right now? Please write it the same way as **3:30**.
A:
**1:46**
